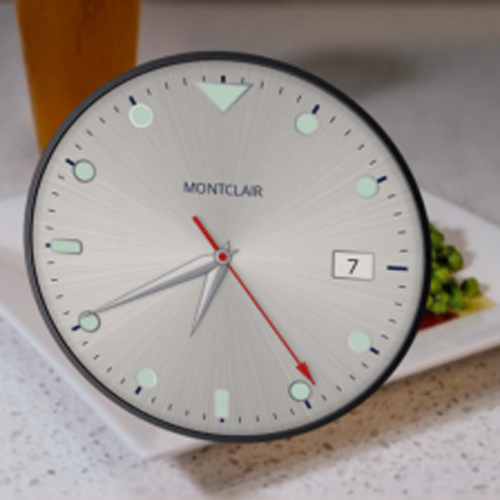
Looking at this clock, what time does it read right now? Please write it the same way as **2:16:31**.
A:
**6:40:24**
